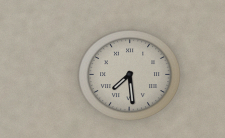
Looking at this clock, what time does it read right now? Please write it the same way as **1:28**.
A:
**7:29**
